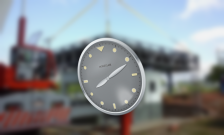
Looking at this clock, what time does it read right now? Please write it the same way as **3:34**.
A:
**8:11**
